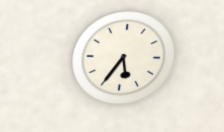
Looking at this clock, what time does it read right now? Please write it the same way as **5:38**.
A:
**5:35**
